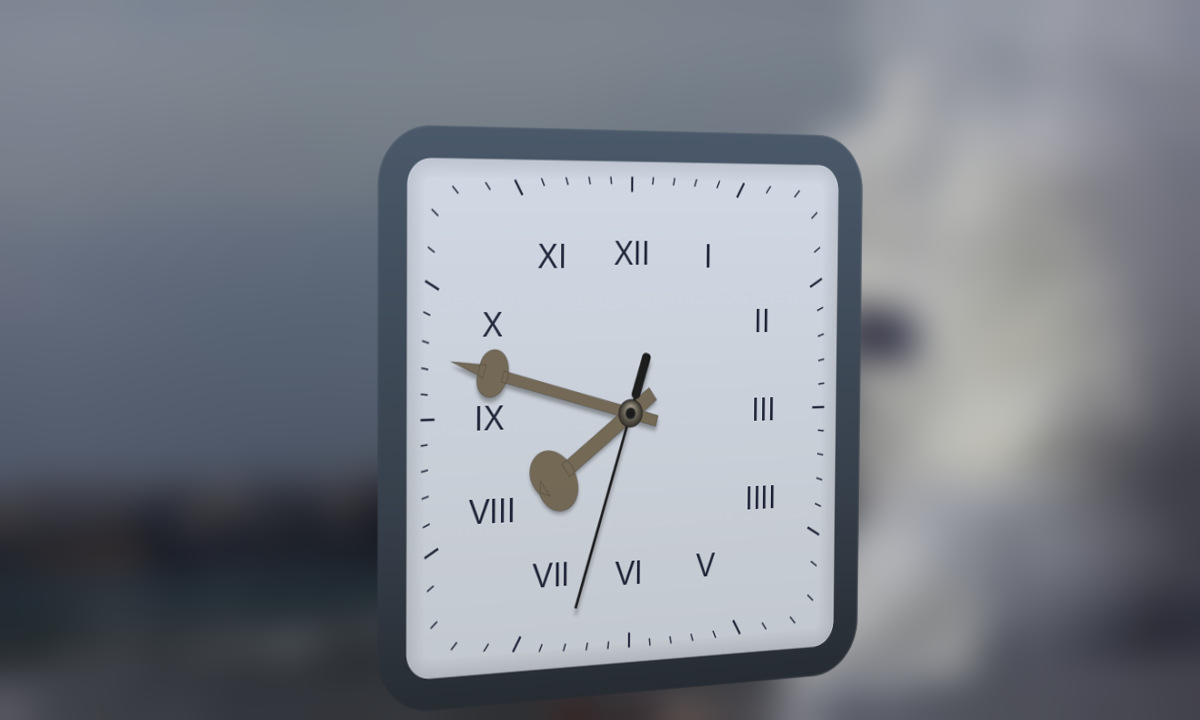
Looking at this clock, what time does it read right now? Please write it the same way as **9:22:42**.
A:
**7:47:33**
